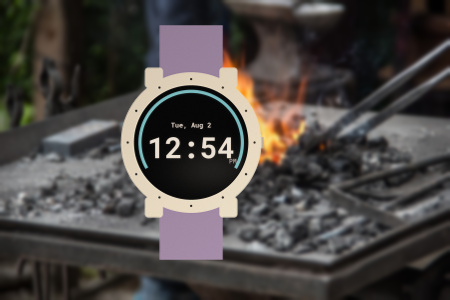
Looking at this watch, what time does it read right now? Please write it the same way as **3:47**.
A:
**12:54**
